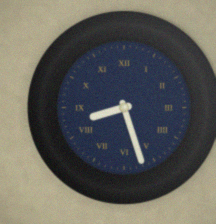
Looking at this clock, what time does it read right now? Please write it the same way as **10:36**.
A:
**8:27**
